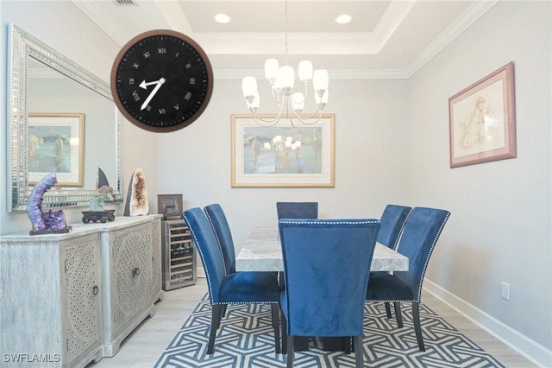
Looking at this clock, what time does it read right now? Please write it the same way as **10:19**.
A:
**8:36**
